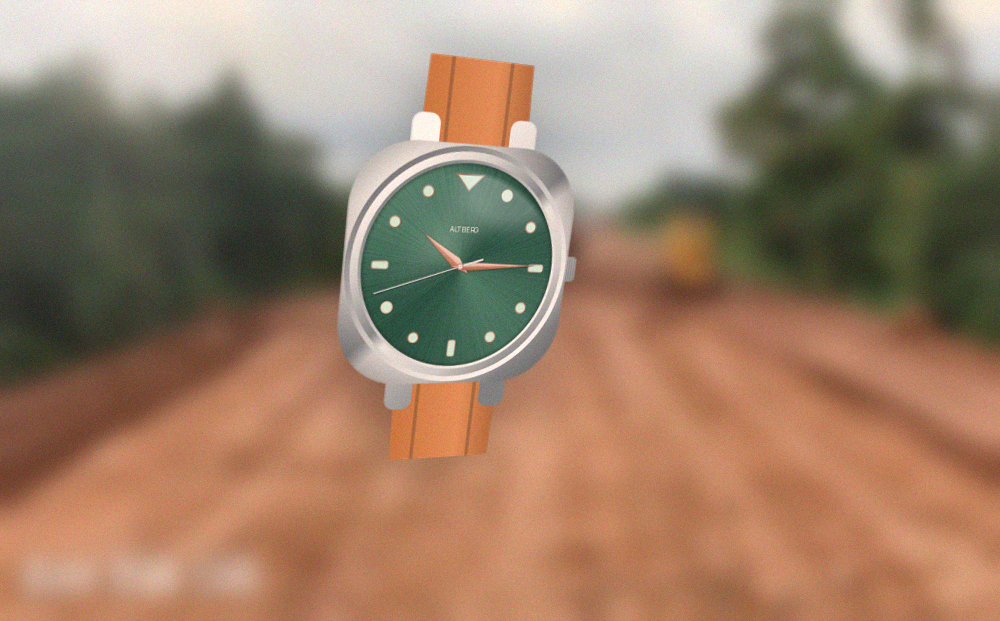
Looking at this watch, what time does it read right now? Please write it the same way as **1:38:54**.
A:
**10:14:42**
